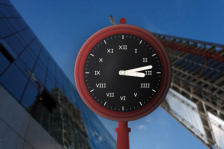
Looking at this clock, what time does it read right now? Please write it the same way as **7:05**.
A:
**3:13**
